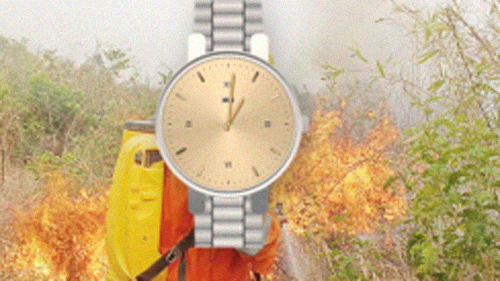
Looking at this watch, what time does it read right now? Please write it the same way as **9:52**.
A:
**1:01**
